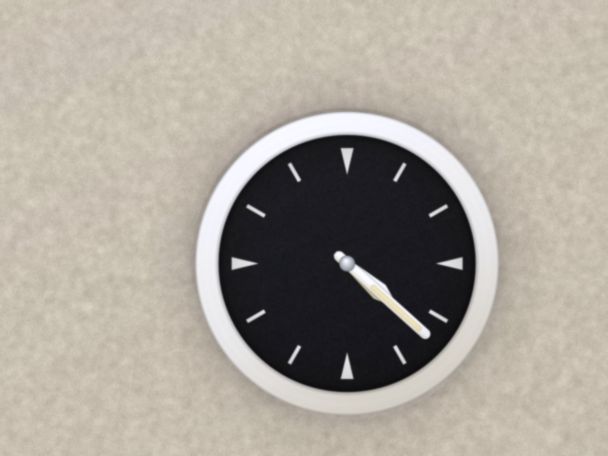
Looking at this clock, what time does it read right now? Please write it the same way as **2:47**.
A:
**4:22**
